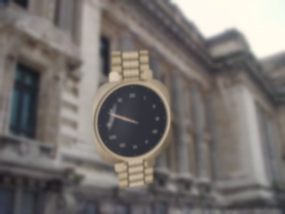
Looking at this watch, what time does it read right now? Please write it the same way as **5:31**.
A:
**9:49**
